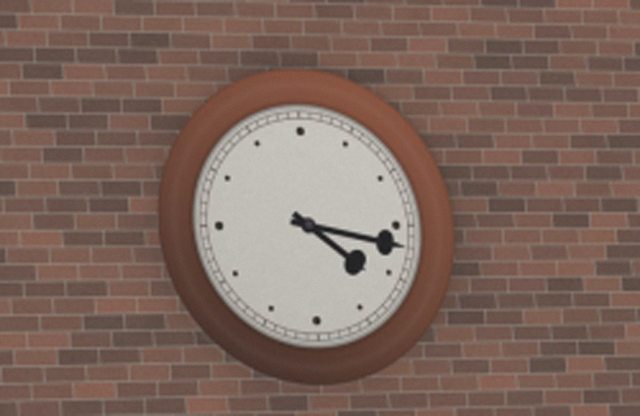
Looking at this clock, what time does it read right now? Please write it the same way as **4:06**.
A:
**4:17**
